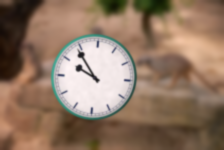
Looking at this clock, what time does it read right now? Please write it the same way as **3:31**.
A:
**9:54**
